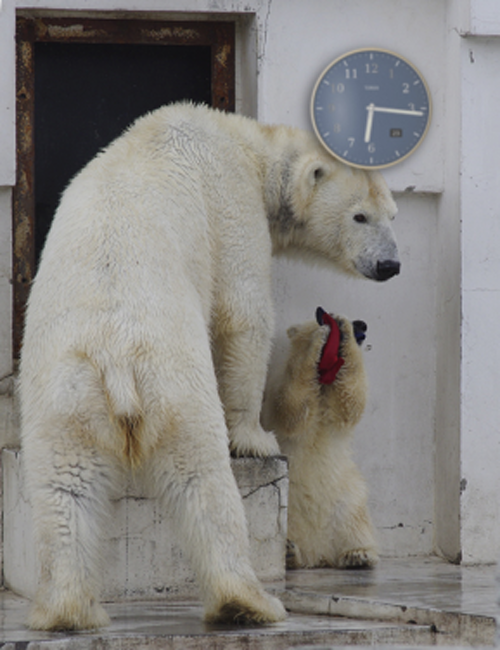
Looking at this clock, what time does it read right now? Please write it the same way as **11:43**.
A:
**6:16**
